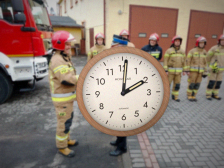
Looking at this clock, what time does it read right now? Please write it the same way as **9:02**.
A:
**2:01**
